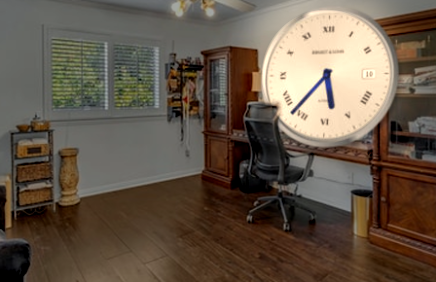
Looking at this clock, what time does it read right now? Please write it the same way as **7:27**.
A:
**5:37**
